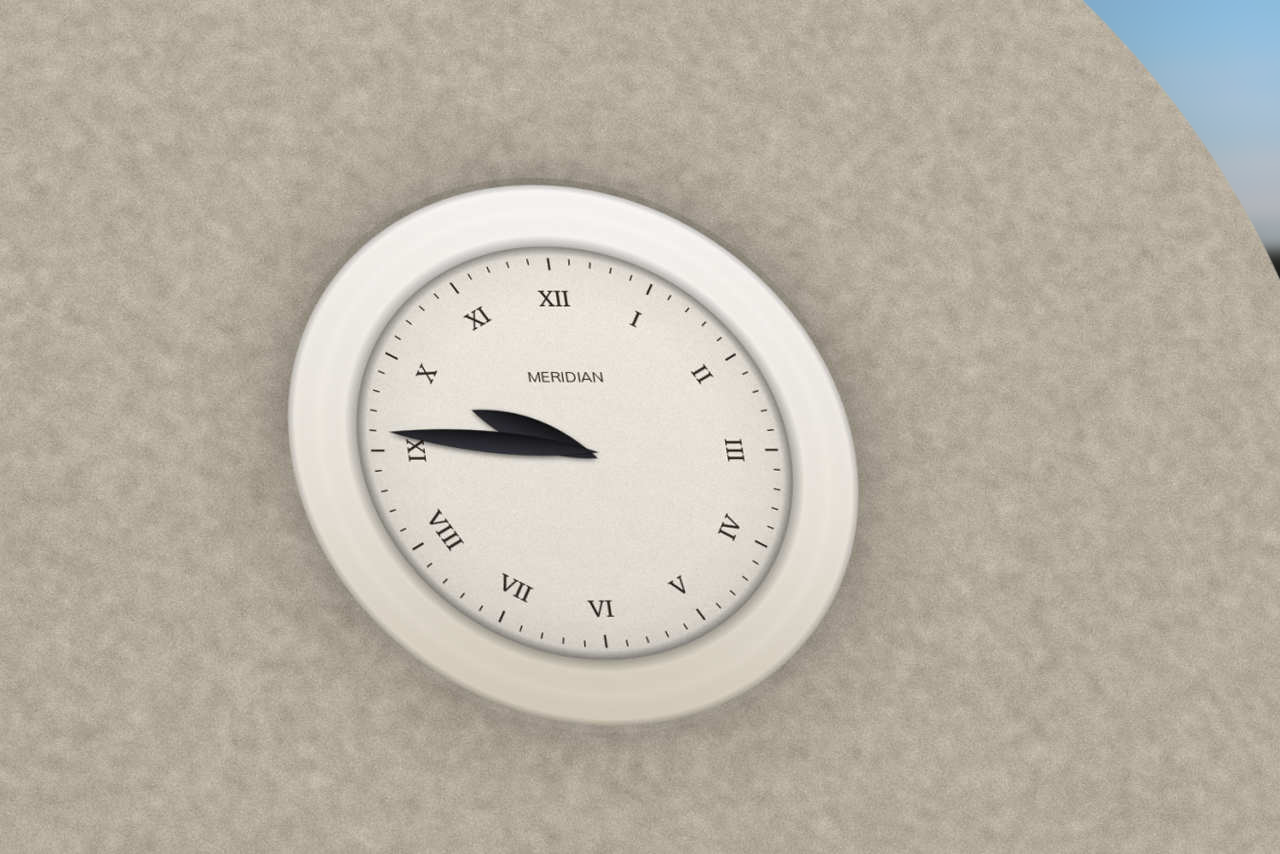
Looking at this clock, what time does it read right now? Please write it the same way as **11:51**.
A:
**9:46**
